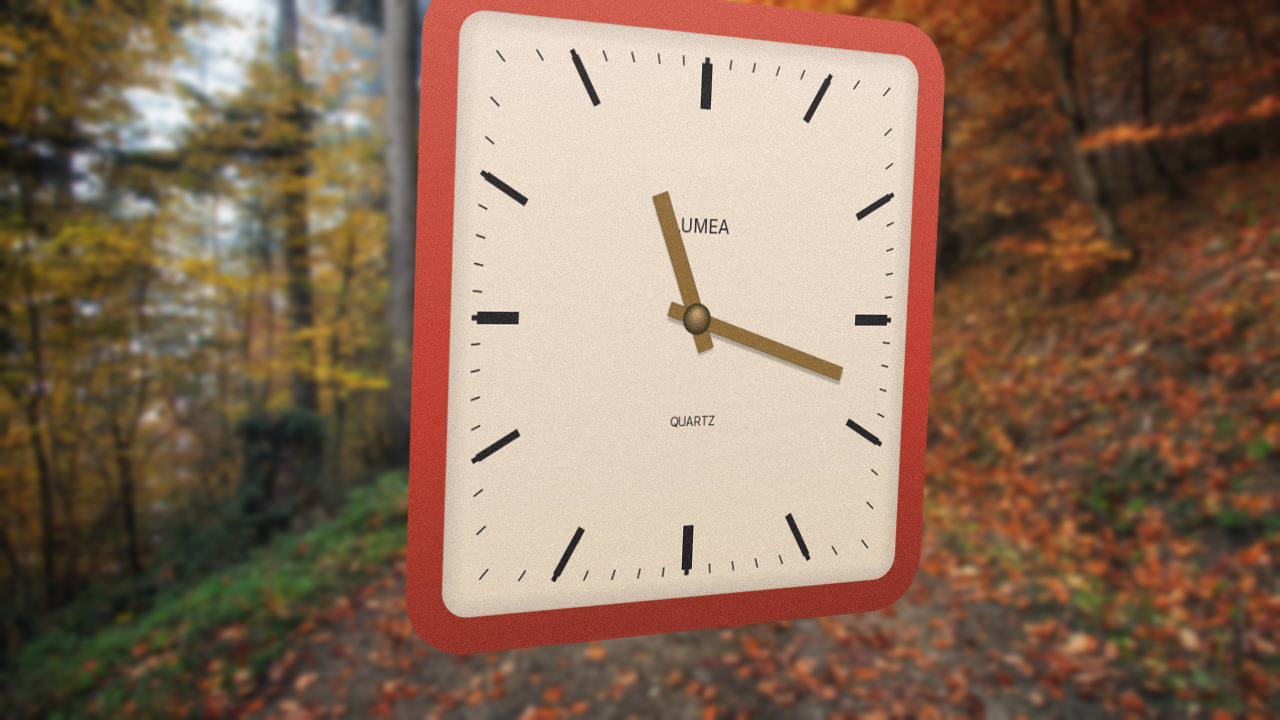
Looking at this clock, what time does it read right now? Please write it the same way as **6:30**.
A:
**11:18**
